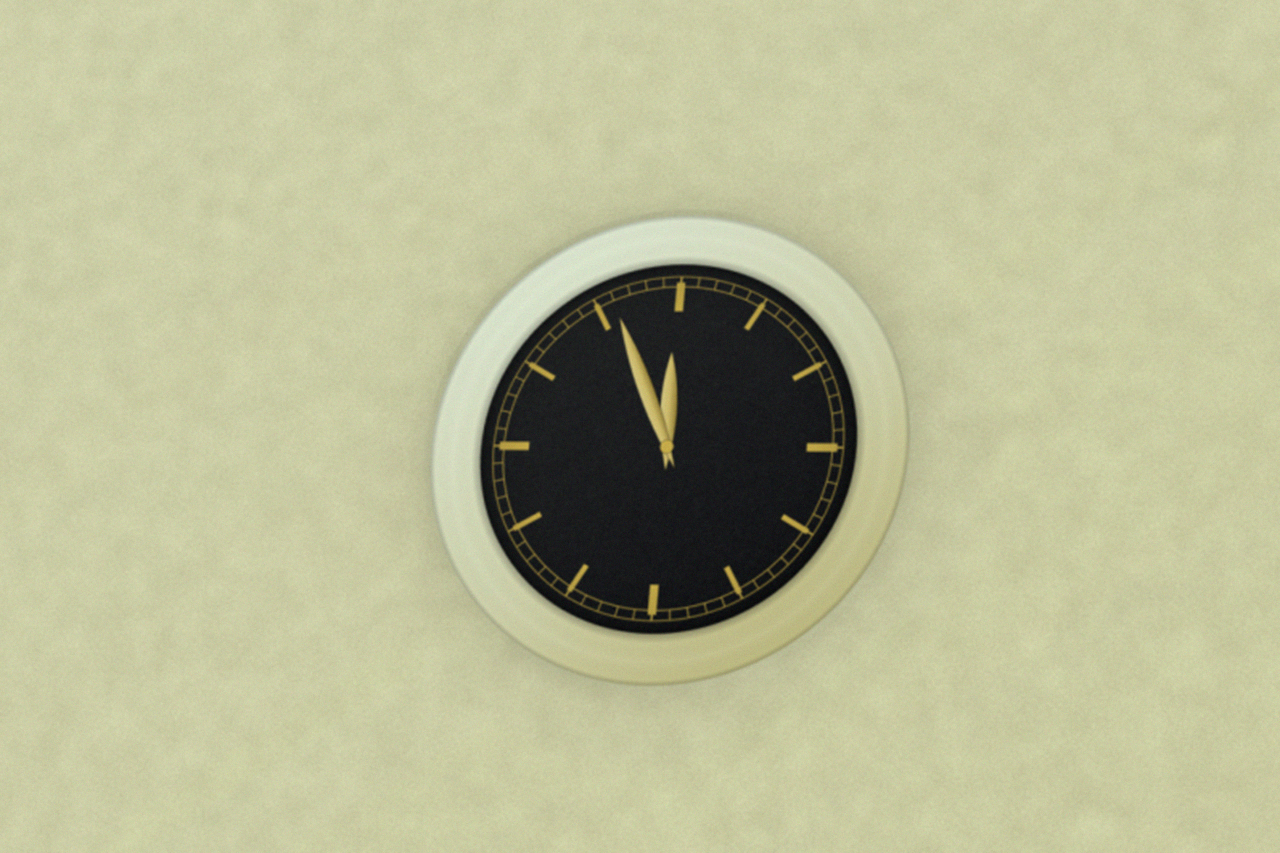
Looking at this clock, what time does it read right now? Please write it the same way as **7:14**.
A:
**11:56**
